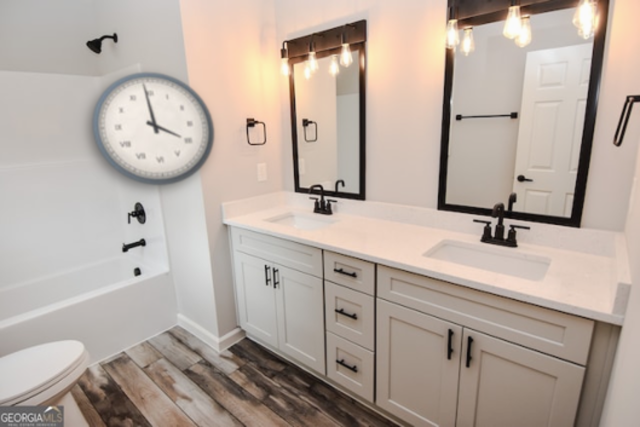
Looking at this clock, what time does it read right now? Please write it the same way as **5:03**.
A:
**3:59**
